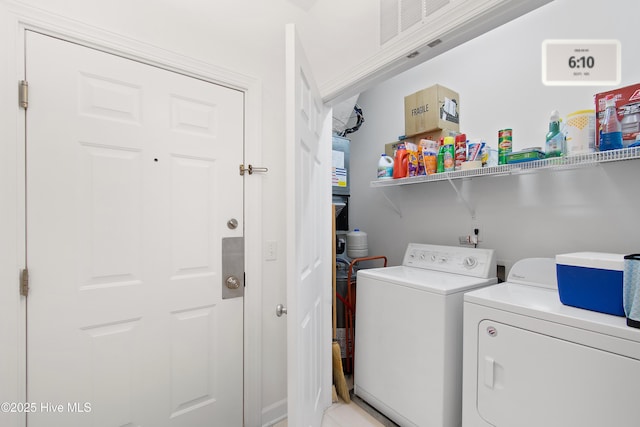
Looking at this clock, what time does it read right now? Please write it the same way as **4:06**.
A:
**6:10**
